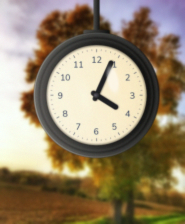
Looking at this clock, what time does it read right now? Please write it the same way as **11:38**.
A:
**4:04**
